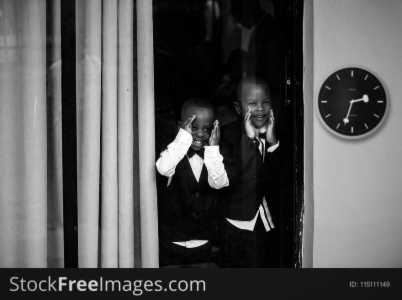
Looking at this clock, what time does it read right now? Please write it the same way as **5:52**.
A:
**2:33**
